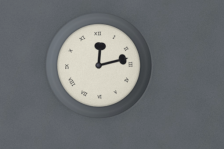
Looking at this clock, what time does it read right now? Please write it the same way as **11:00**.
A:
**12:13**
